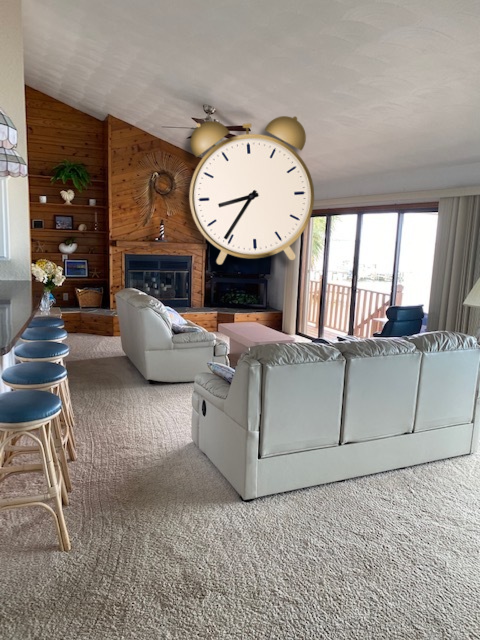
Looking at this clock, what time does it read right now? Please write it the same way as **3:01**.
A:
**8:36**
